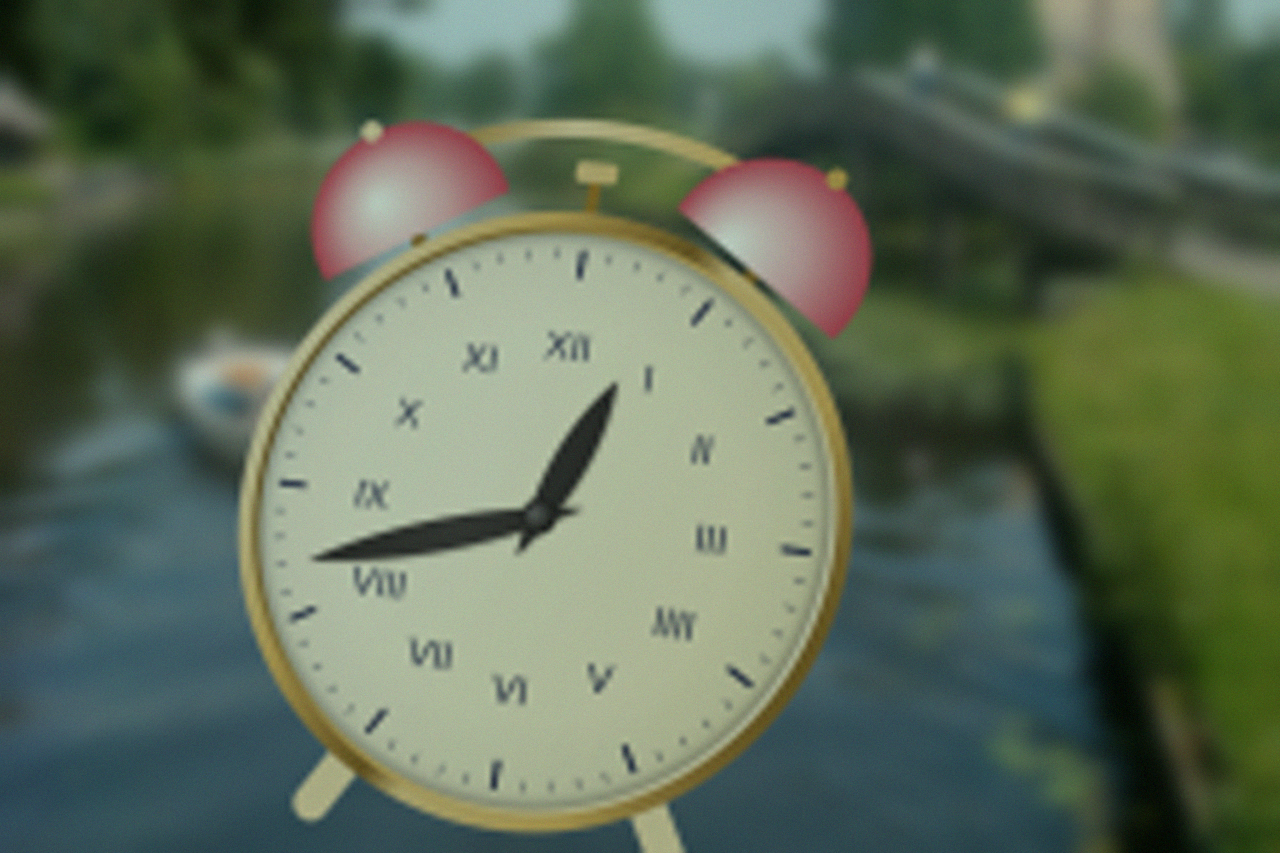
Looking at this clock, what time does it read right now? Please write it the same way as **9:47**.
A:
**12:42**
